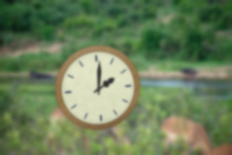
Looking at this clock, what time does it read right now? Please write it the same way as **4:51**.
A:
**2:01**
